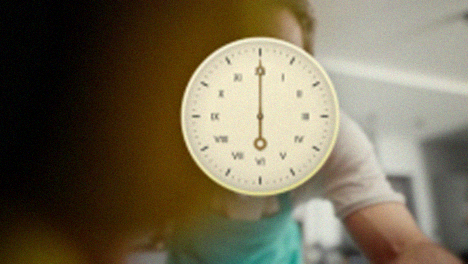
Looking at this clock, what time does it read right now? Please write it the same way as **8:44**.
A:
**6:00**
